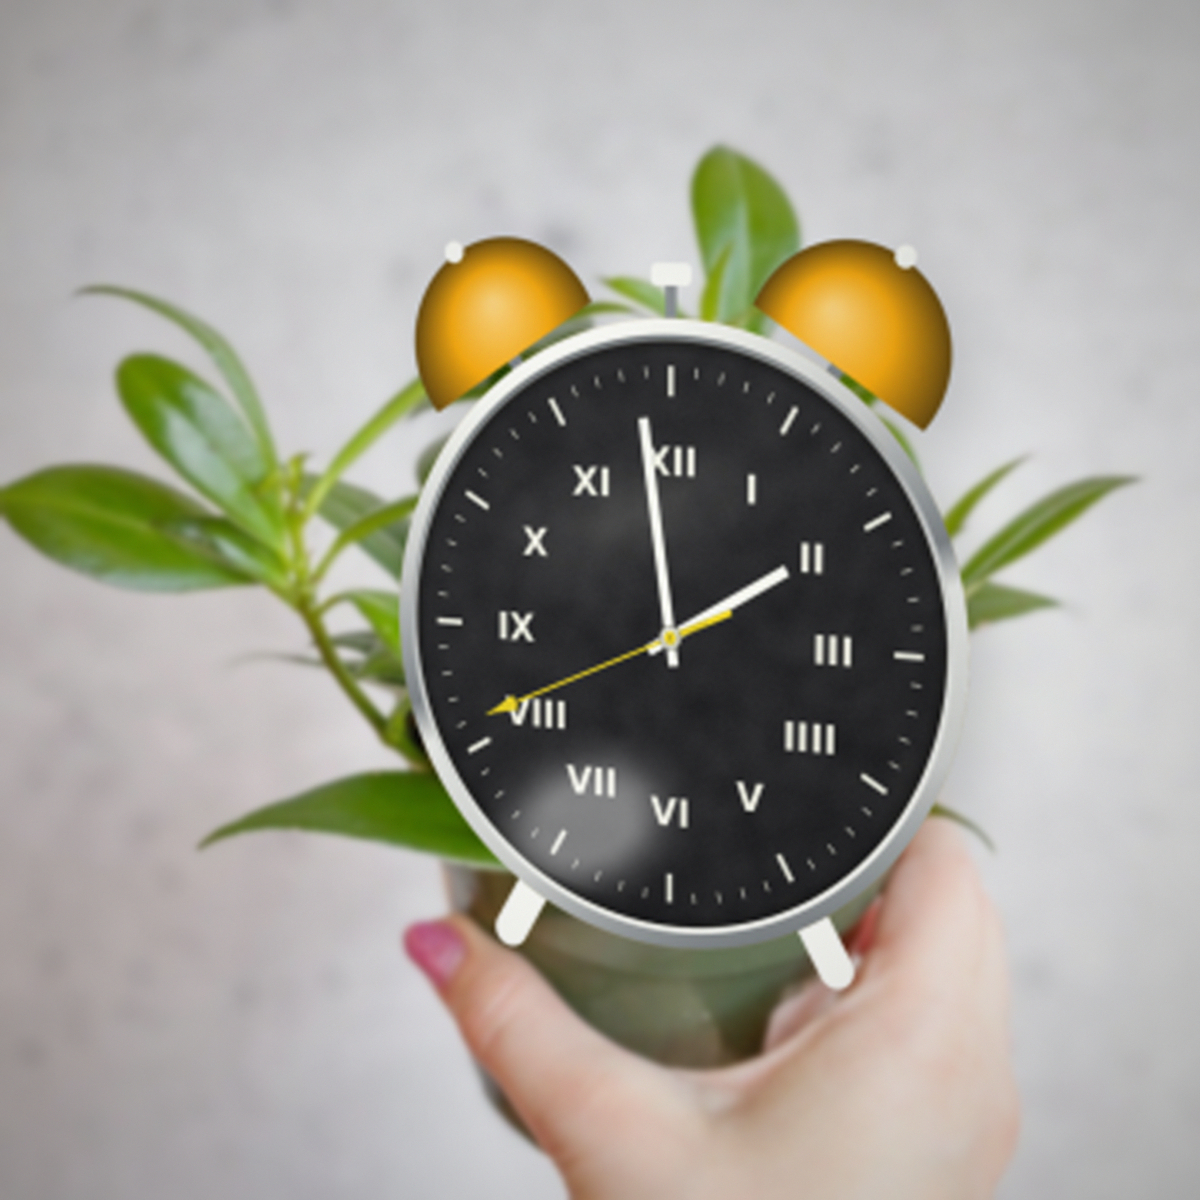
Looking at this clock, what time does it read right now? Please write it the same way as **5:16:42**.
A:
**1:58:41**
